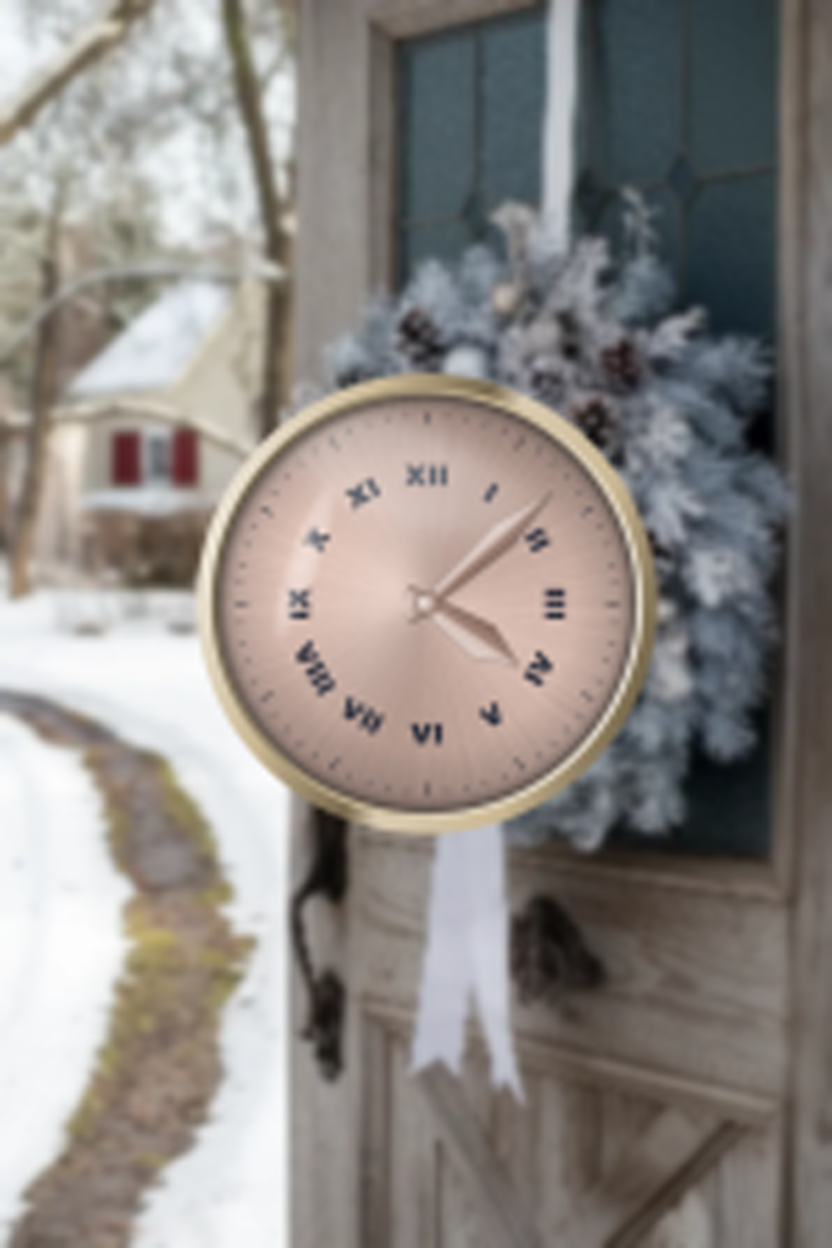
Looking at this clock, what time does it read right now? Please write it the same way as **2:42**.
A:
**4:08**
